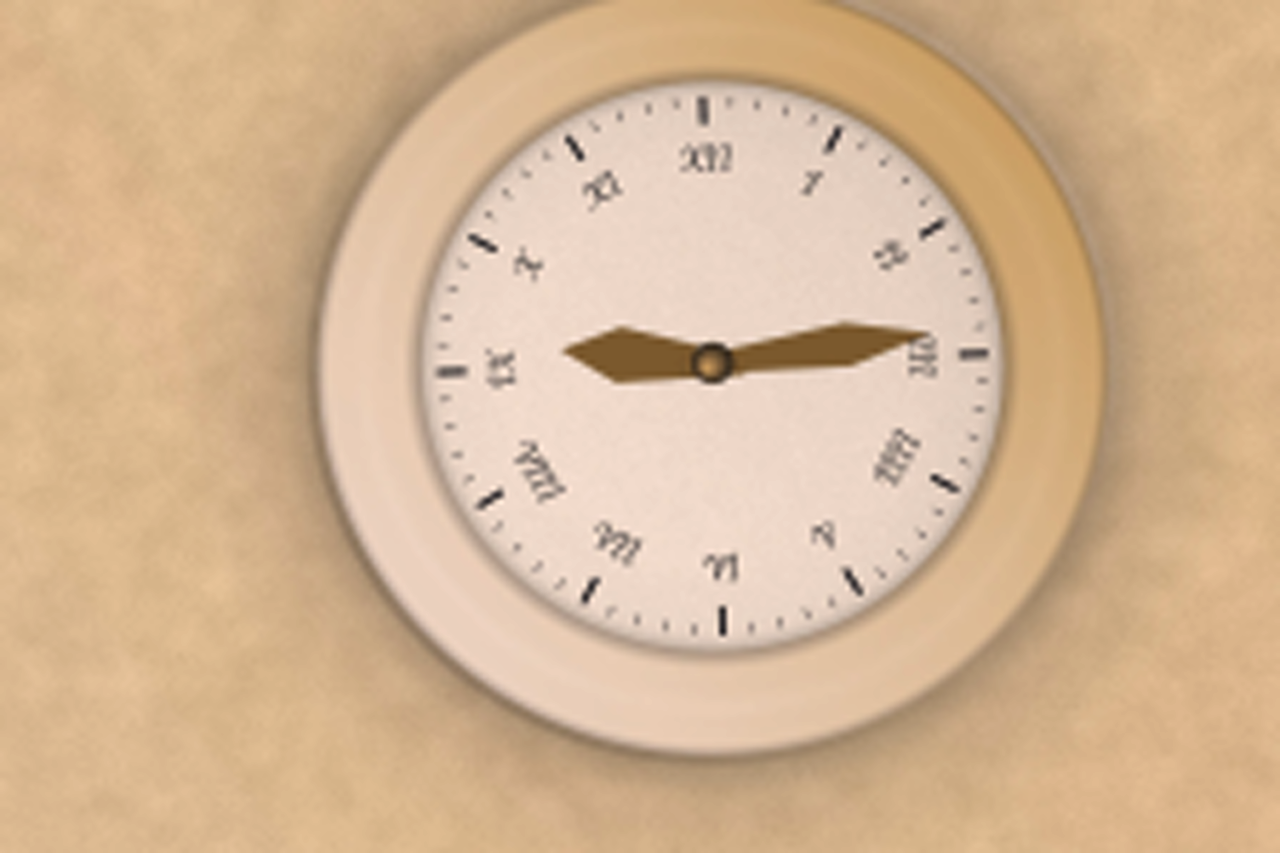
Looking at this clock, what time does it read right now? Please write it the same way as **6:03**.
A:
**9:14**
